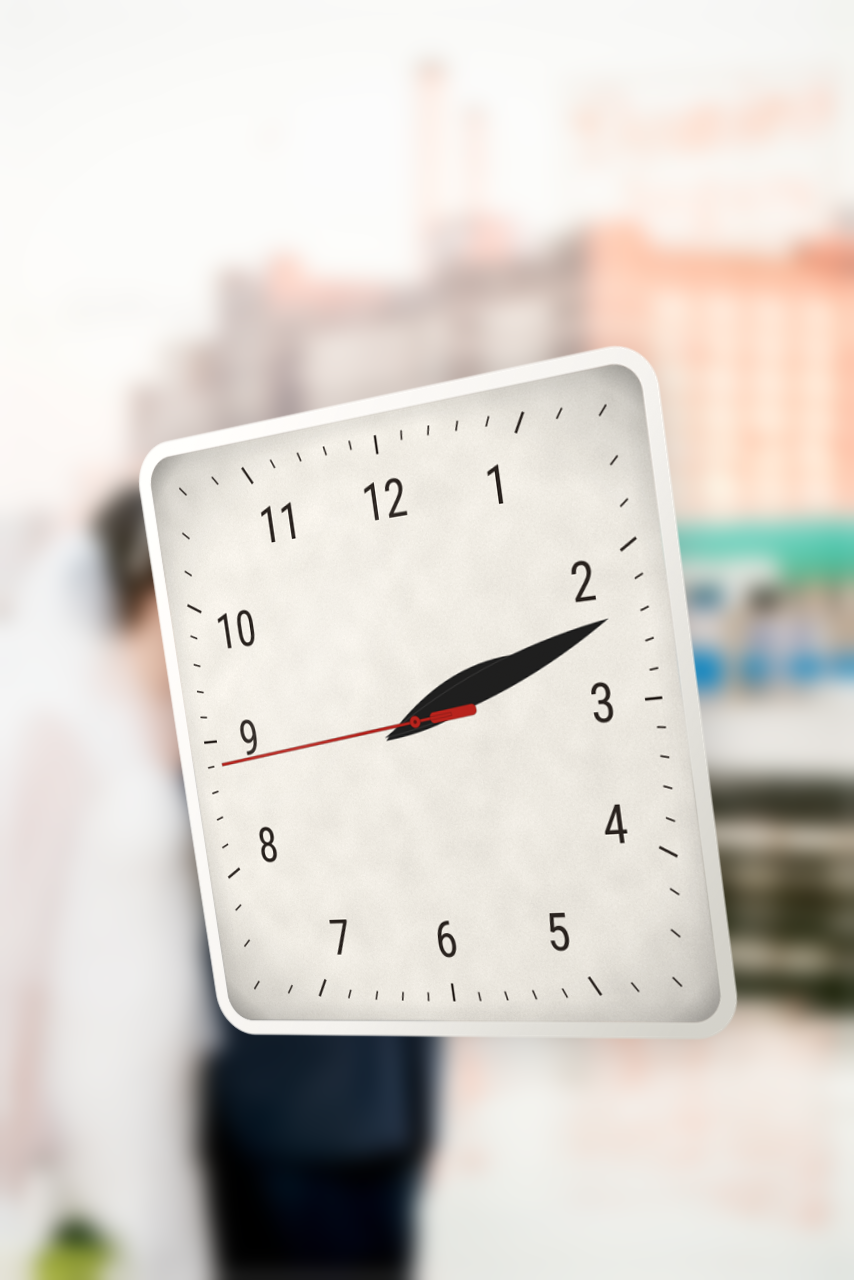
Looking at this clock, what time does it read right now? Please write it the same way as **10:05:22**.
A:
**2:11:44**
